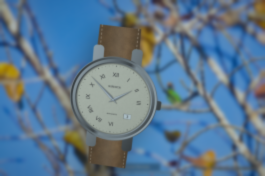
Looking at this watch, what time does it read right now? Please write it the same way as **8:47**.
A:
**1:52**
